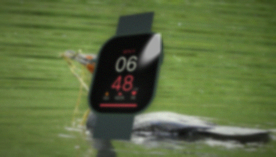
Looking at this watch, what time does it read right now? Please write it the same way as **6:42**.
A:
**6:48**
